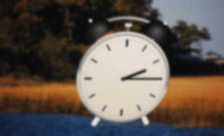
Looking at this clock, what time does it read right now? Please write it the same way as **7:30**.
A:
**2:15**
